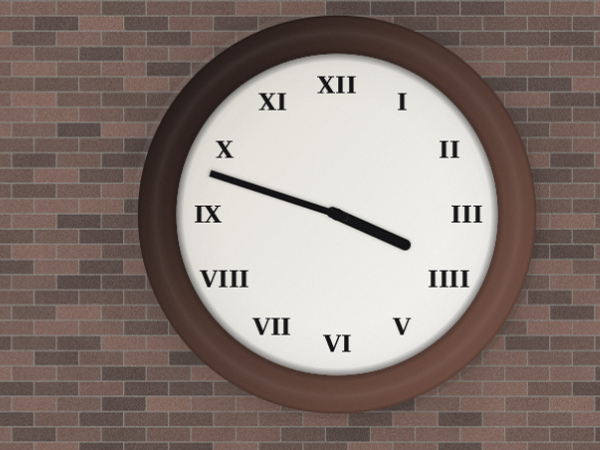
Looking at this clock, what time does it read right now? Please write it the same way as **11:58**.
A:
**3:48**
